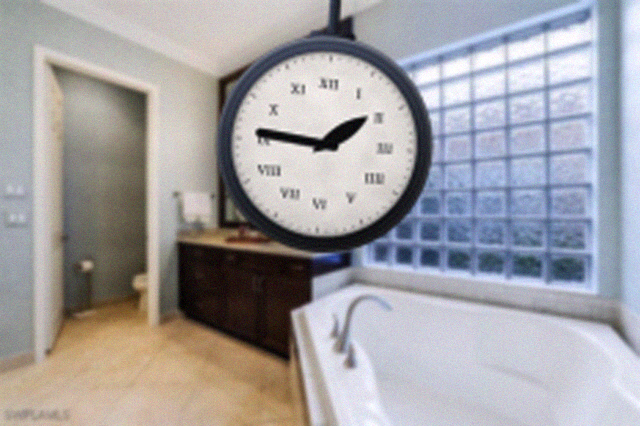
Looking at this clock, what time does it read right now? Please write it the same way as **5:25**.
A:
**1:46**
